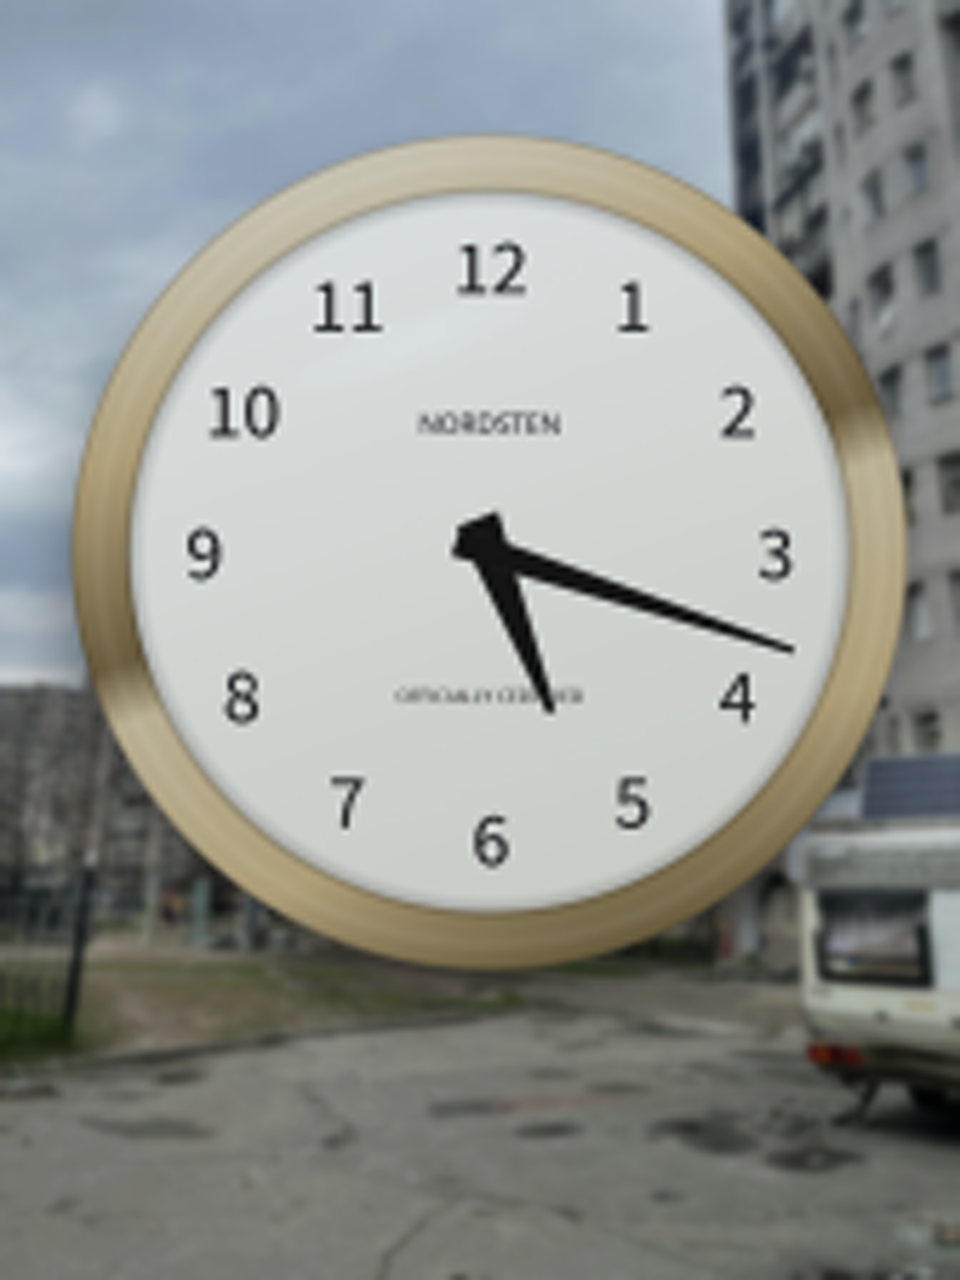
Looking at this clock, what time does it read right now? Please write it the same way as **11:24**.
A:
**5:18**
